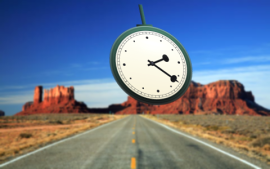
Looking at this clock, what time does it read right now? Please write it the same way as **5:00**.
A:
**2:22**
